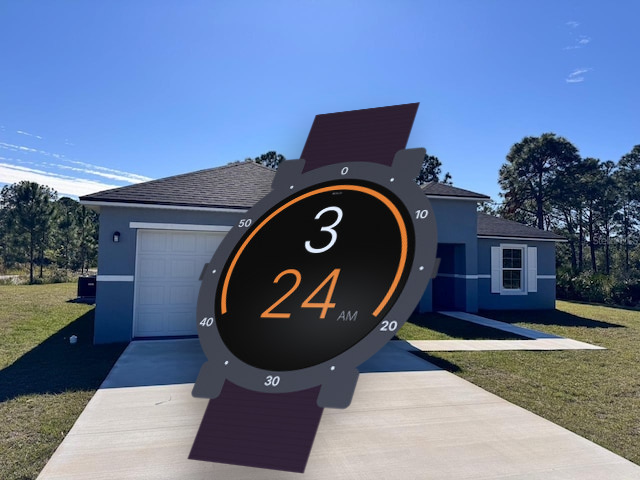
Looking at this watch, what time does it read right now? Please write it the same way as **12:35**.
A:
**3:24**
